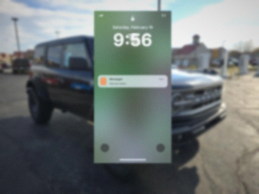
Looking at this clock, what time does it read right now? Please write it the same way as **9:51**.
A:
**9:56**
